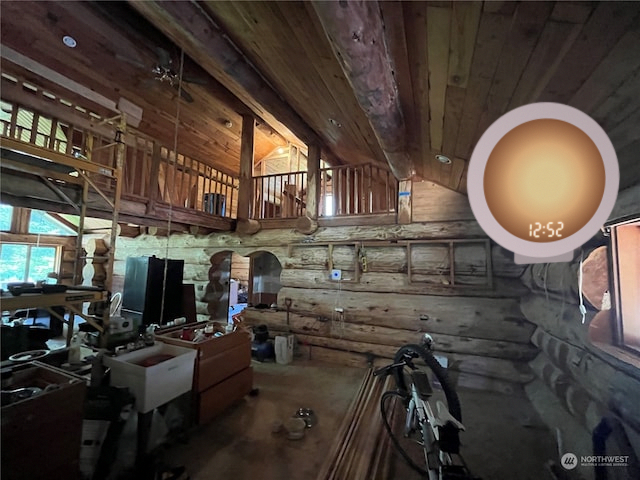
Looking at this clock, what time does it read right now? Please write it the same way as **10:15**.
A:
**12:52**
